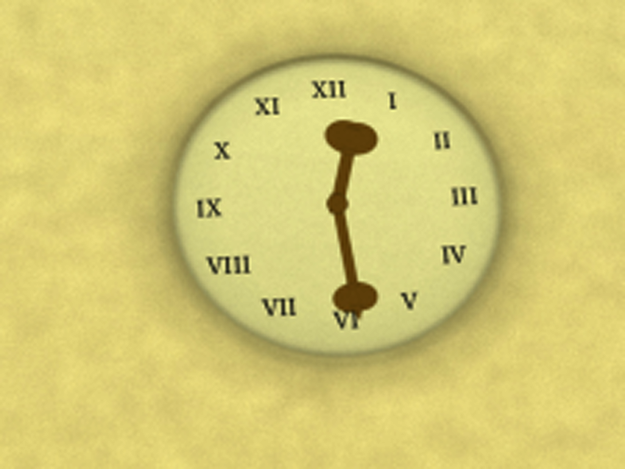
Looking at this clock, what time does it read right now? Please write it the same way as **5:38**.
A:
**12:29**
